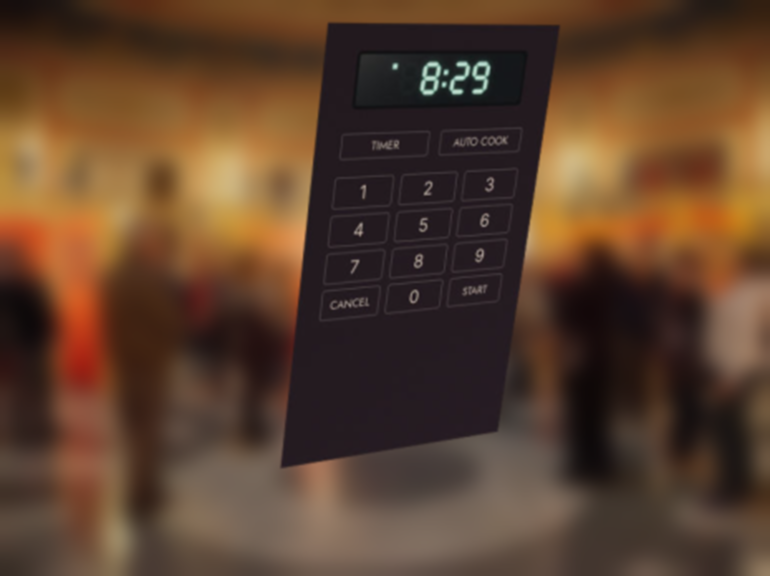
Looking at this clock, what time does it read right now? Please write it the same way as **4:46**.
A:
**8:29**
